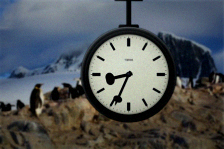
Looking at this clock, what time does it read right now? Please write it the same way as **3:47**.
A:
**8:34**
